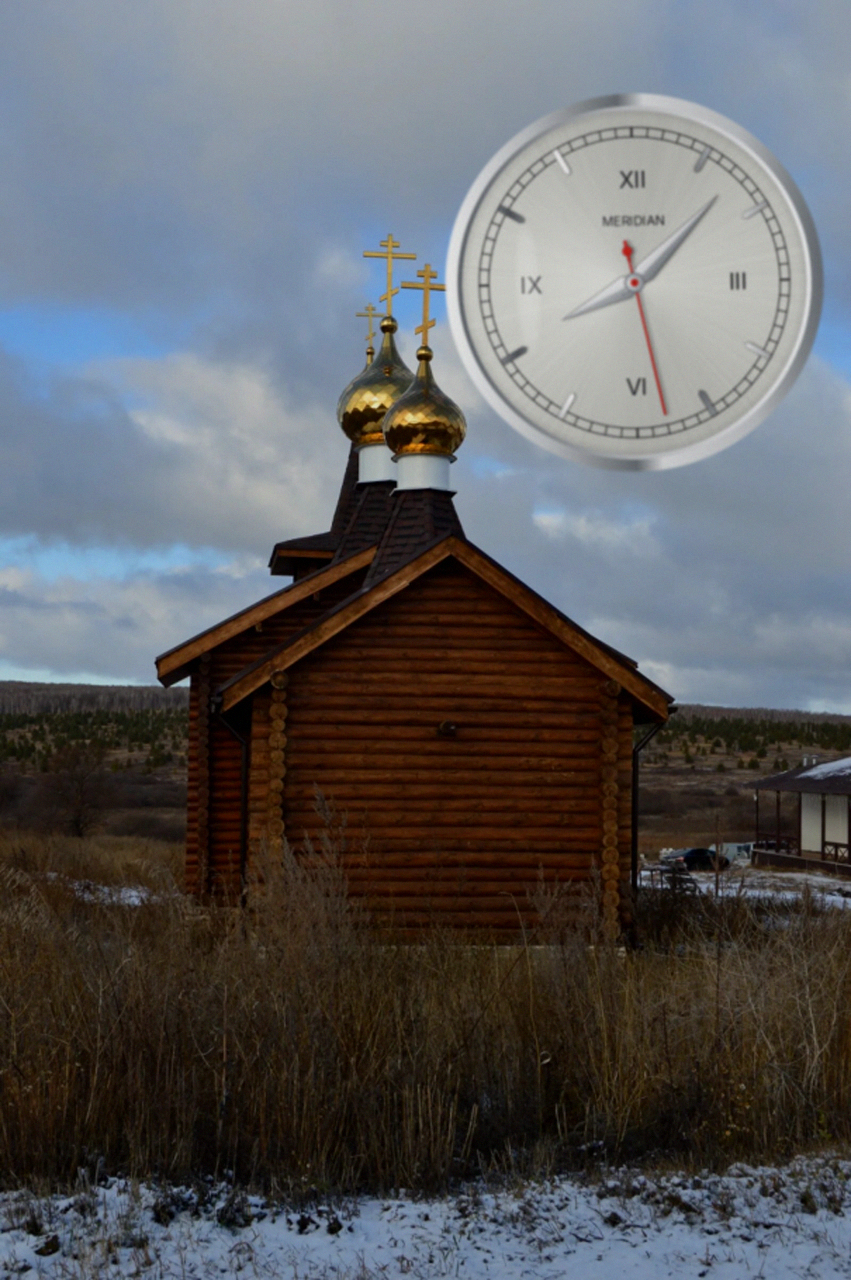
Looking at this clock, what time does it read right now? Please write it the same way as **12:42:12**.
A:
**8:07:28**
